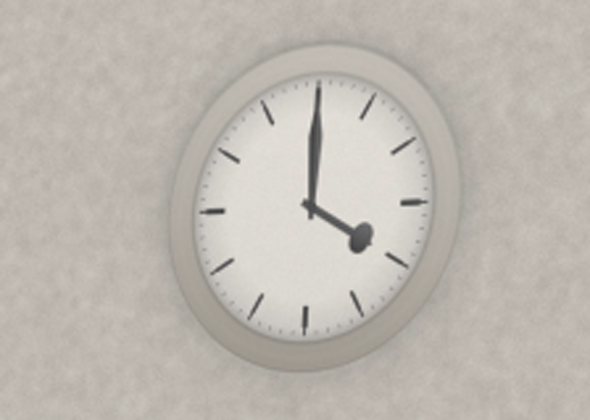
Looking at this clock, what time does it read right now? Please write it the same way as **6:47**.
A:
**4:00**
